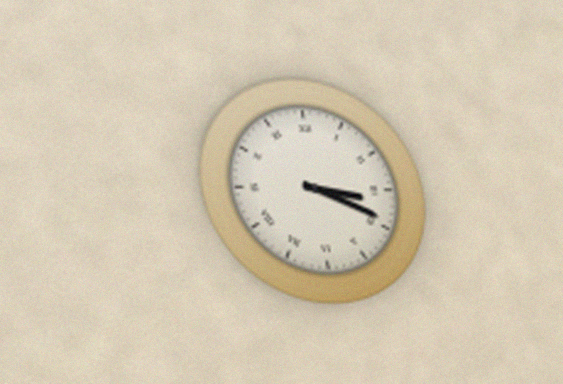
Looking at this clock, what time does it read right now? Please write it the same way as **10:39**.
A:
**3:19**
